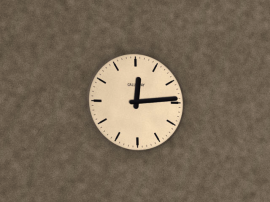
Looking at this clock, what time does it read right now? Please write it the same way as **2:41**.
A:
**12:14**
